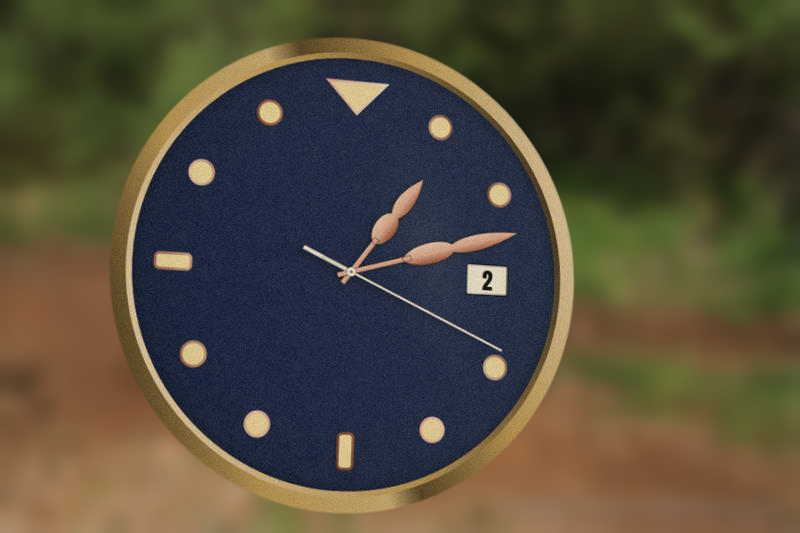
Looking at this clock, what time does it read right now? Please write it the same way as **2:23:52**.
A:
**1:12:19**
